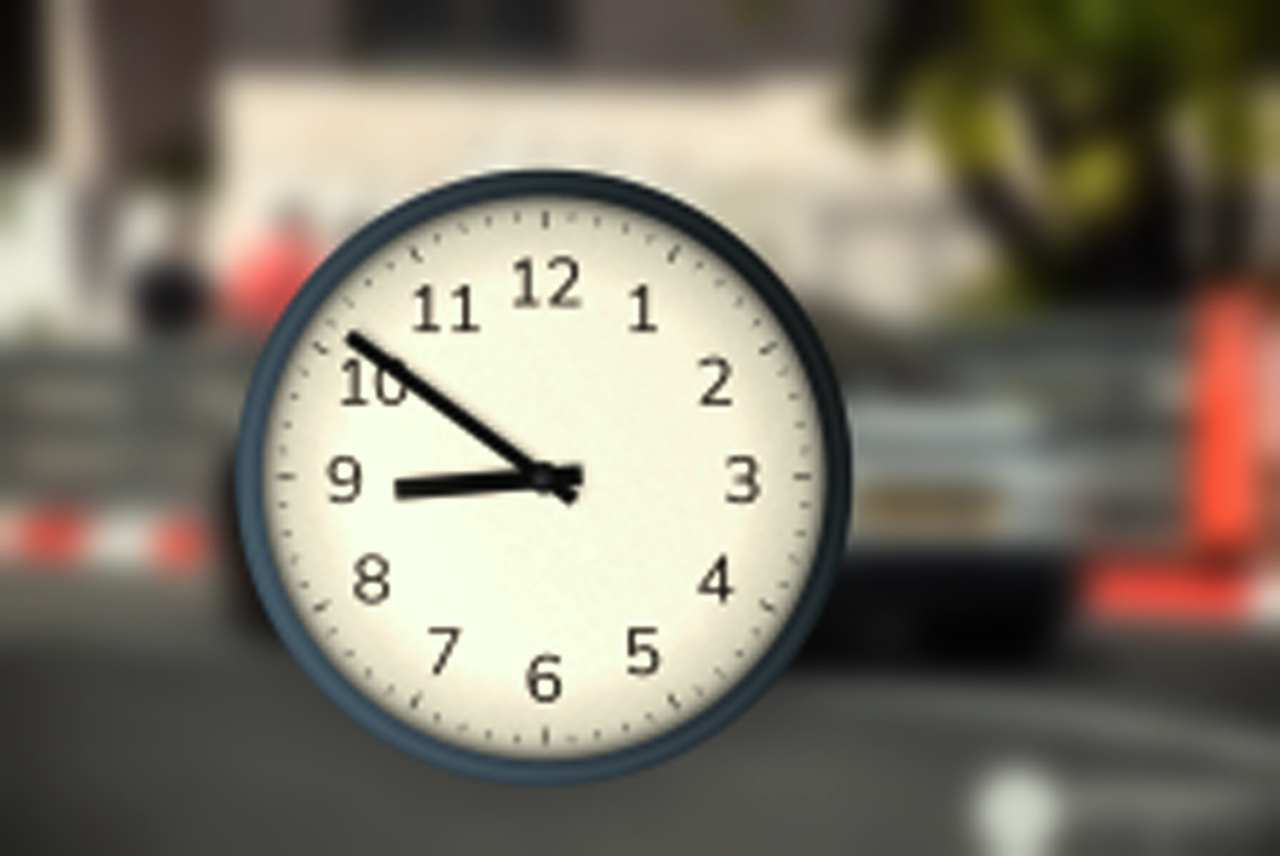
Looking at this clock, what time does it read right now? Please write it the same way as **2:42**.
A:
**8:51**
